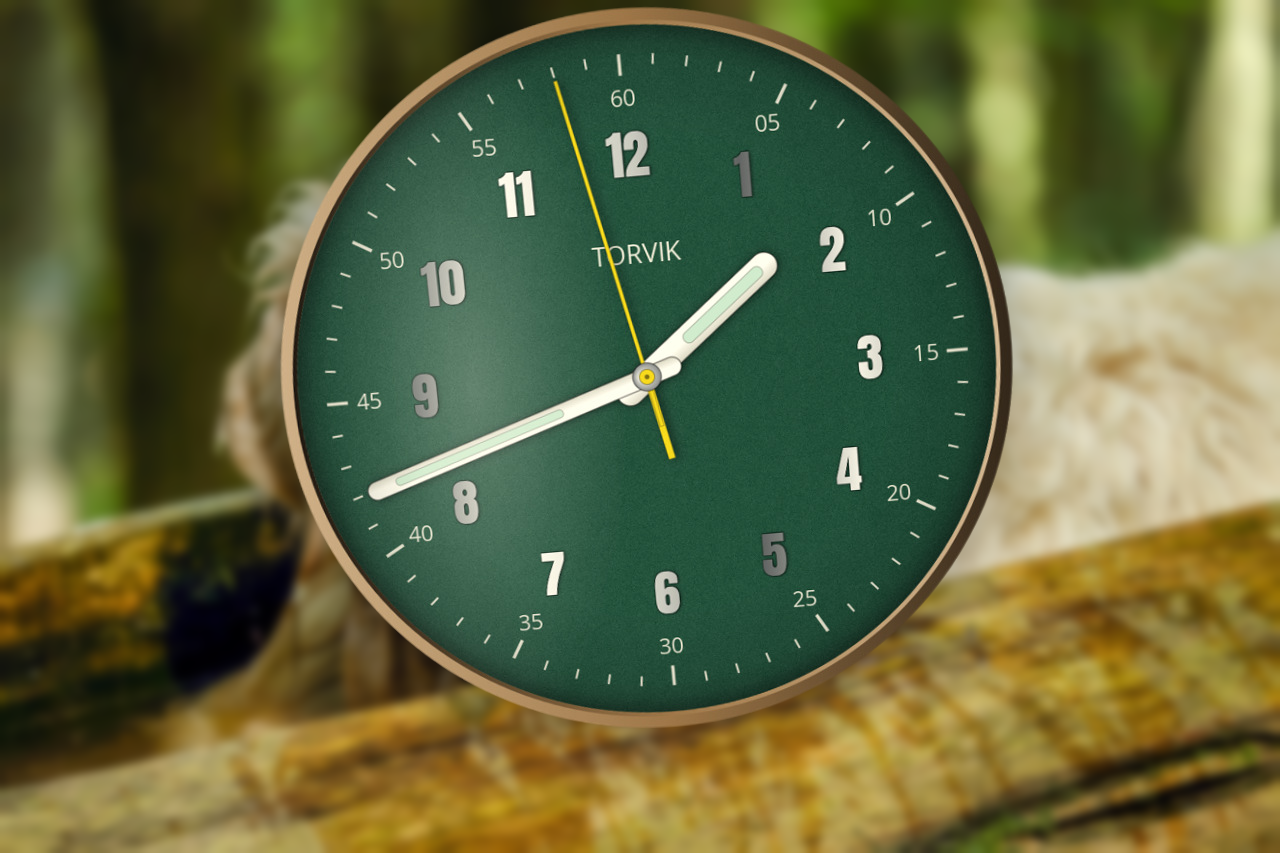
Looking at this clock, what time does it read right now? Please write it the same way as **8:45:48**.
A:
**1:41:58**
